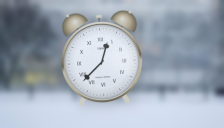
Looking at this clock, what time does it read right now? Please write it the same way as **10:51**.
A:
**12:38**
